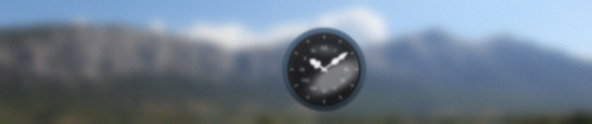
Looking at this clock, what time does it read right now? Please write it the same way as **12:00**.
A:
**10:09**
